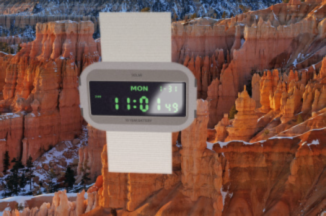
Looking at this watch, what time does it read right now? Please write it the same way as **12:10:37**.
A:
**11:01:49**
